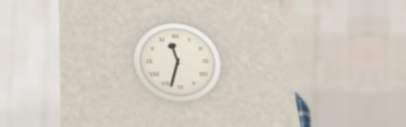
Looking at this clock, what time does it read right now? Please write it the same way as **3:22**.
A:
**11:33**
